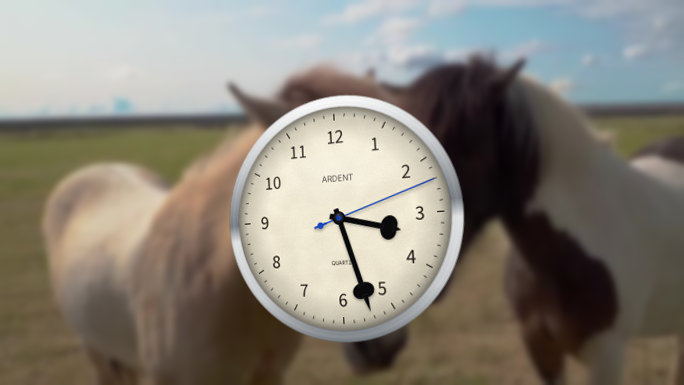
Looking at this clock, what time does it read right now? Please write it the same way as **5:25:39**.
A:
**3:27:12**
